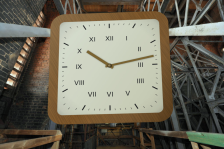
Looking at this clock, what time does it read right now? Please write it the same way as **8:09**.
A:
**10:13**
